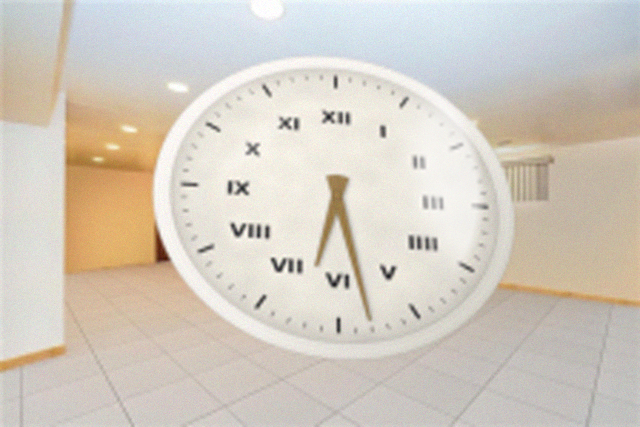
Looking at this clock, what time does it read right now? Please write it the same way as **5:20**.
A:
**6:28**
